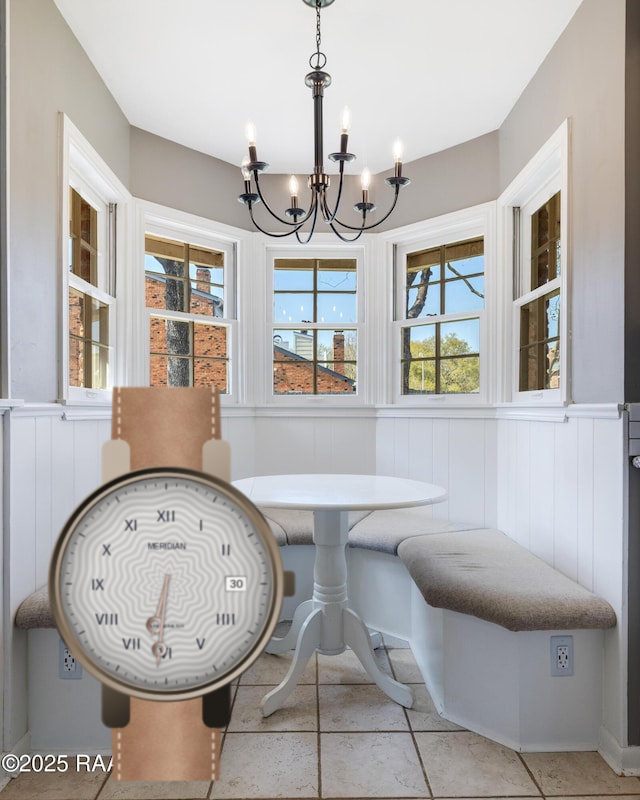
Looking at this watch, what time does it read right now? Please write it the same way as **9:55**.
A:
**6:31**
